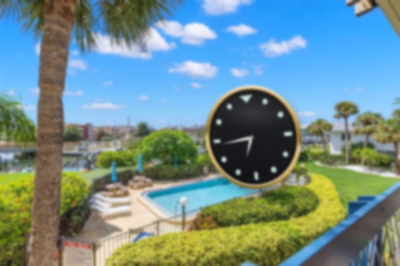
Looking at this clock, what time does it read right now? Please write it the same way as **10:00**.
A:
**6:44**
